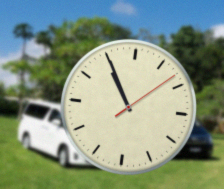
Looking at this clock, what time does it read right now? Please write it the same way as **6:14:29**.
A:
**10:55:08**
